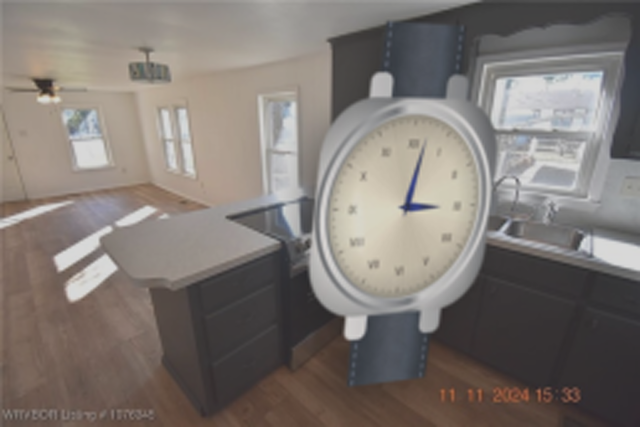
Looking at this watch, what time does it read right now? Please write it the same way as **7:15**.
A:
**3:02**
